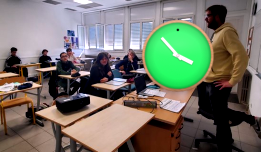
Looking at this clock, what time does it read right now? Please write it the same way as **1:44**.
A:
**3:53**
